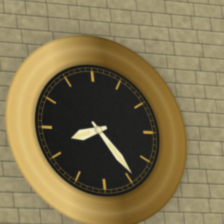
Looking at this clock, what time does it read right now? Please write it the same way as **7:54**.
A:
**8:24**
